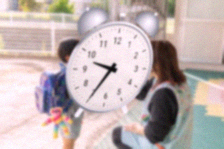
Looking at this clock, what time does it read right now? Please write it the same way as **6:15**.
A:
**9:35**
